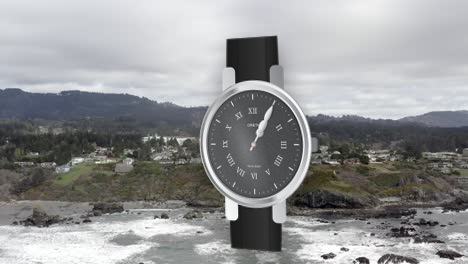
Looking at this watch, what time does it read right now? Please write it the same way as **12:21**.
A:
**1:05**
